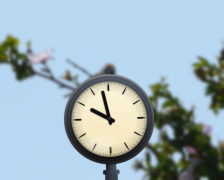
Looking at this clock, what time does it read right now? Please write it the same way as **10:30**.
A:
**9:58**
